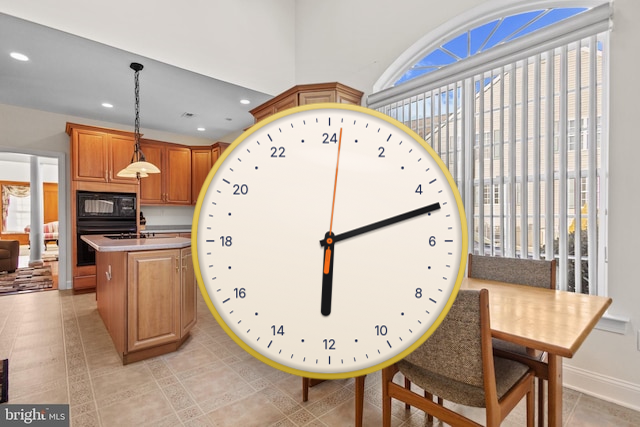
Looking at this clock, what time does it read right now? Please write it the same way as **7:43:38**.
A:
**12:12:01**
